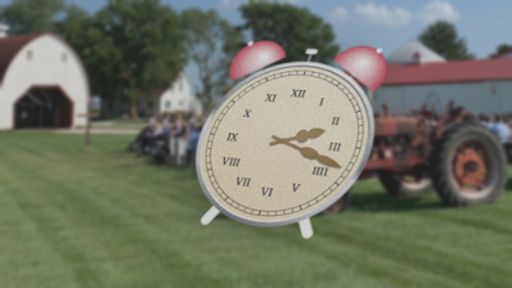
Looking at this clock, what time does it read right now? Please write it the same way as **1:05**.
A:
**2:18**
